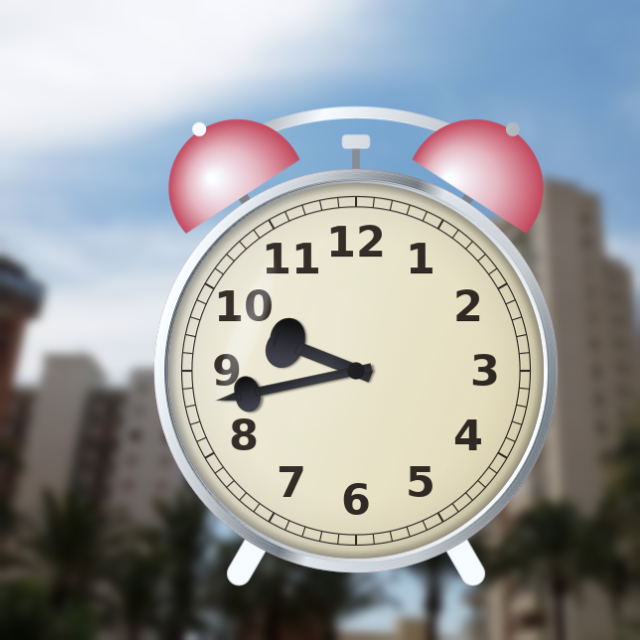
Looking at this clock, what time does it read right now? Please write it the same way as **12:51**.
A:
**9:43**
